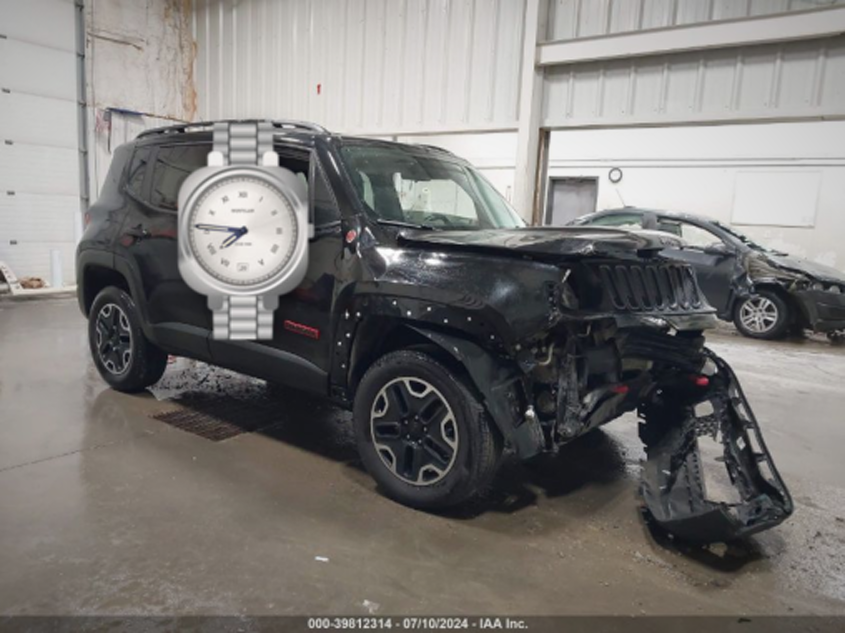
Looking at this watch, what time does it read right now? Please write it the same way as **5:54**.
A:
**7:46**
